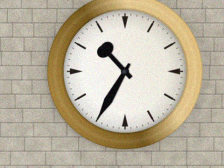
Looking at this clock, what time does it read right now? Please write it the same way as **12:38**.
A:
**10:35**
